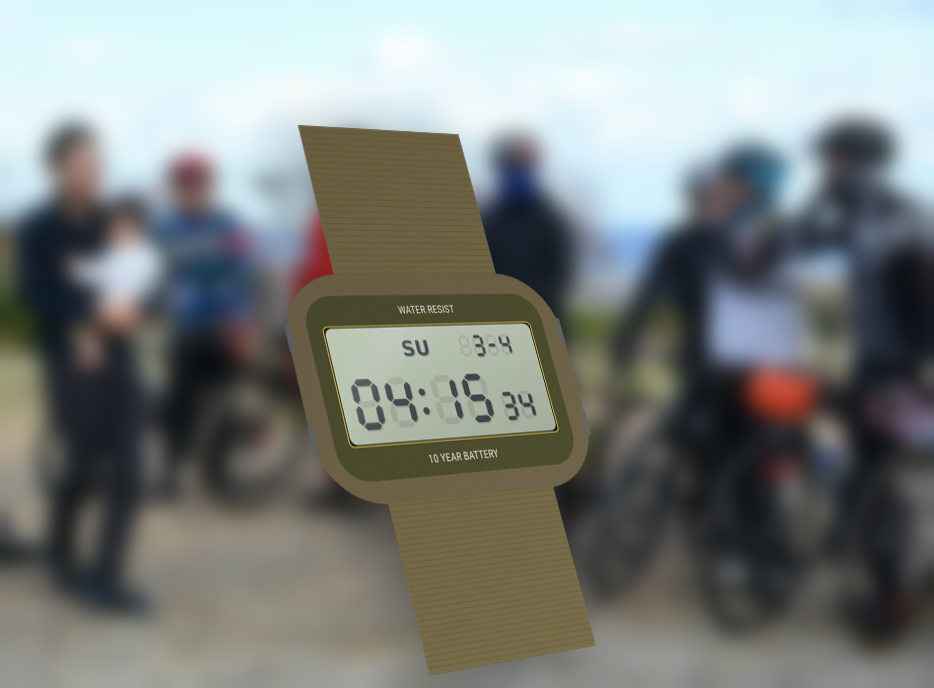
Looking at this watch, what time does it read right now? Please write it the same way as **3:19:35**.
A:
**4:15:34**
